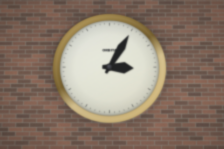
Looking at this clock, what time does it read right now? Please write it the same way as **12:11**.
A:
**3:05**
